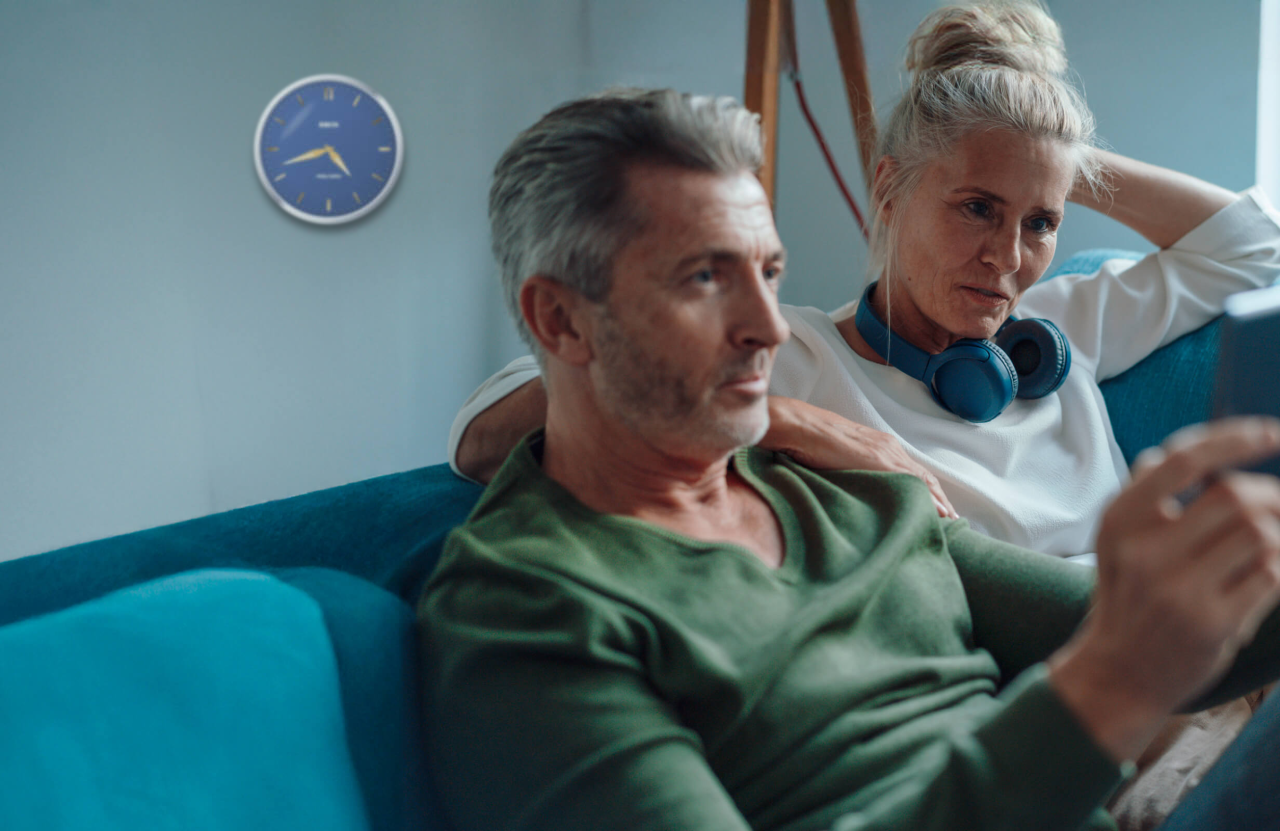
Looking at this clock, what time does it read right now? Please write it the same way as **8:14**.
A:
**4:42**
